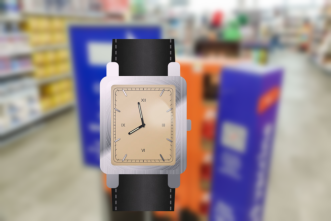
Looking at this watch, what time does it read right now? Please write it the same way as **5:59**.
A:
**7:58**
